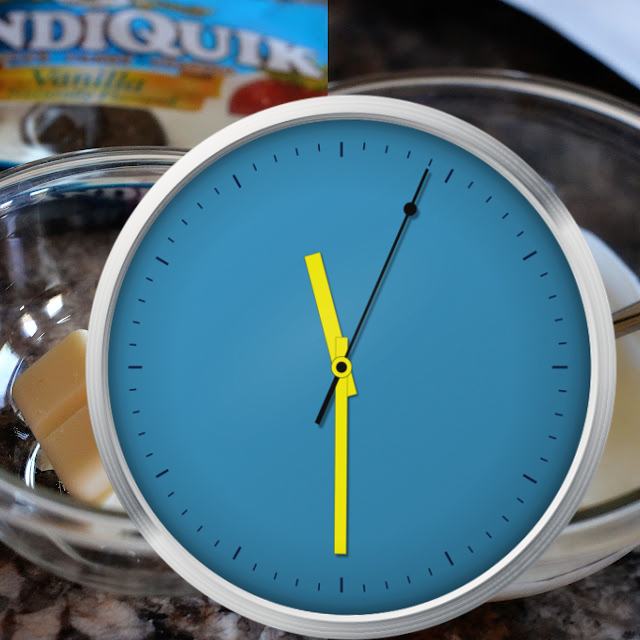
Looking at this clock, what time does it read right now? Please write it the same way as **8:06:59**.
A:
**11:30:04**
